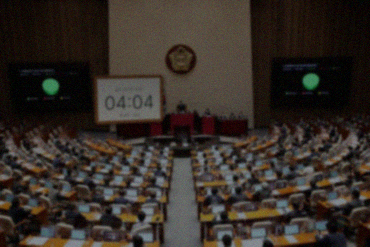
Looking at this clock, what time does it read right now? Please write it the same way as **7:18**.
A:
**4:04**
